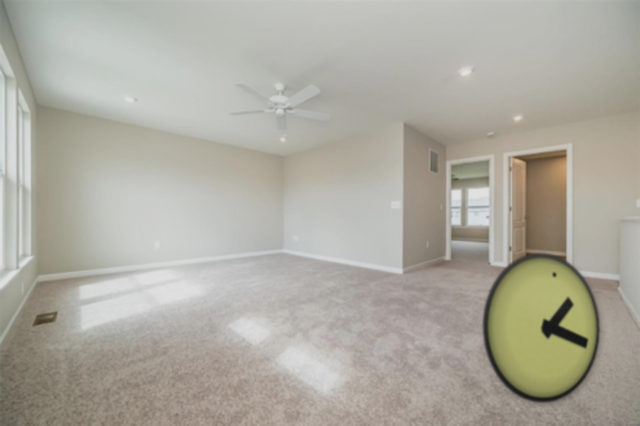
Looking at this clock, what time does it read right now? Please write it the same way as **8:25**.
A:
**1:17**
